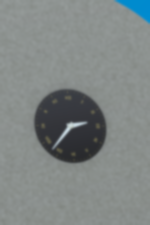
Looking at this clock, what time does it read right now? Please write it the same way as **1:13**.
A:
**2:37**
